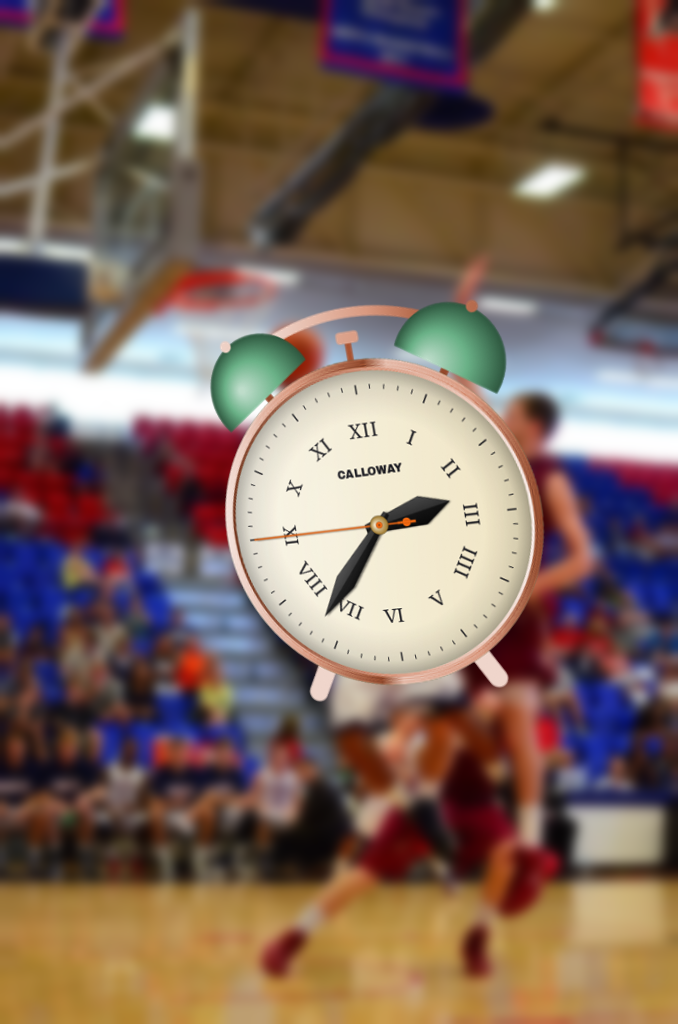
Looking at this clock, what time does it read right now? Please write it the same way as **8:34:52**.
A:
**2:36:45**
